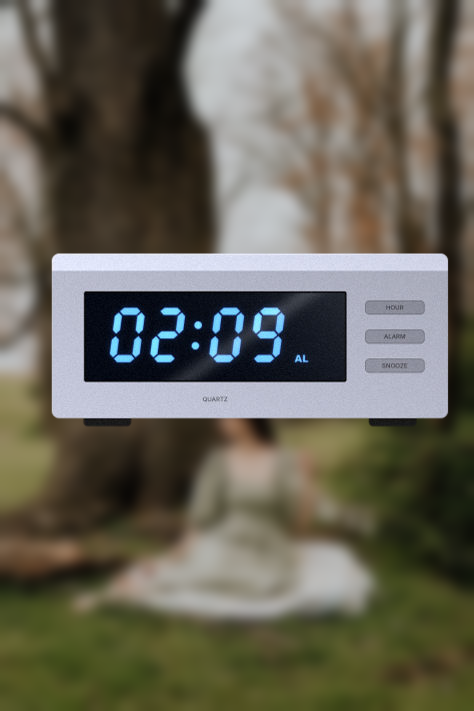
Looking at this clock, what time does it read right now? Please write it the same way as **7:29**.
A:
**2:09**
